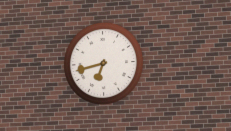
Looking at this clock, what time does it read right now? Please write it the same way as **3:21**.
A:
**6:43**
